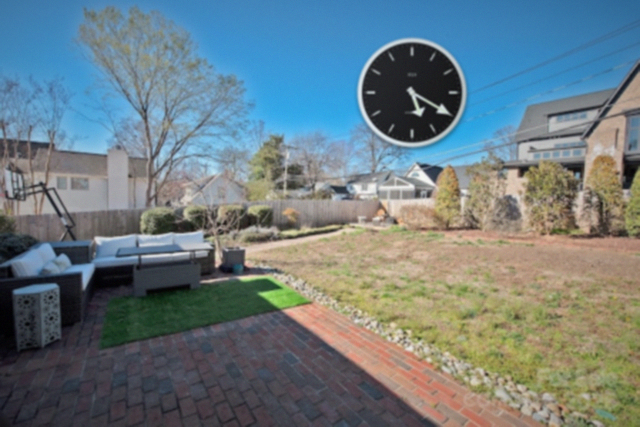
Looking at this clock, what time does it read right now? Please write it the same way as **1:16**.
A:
**5:20**
